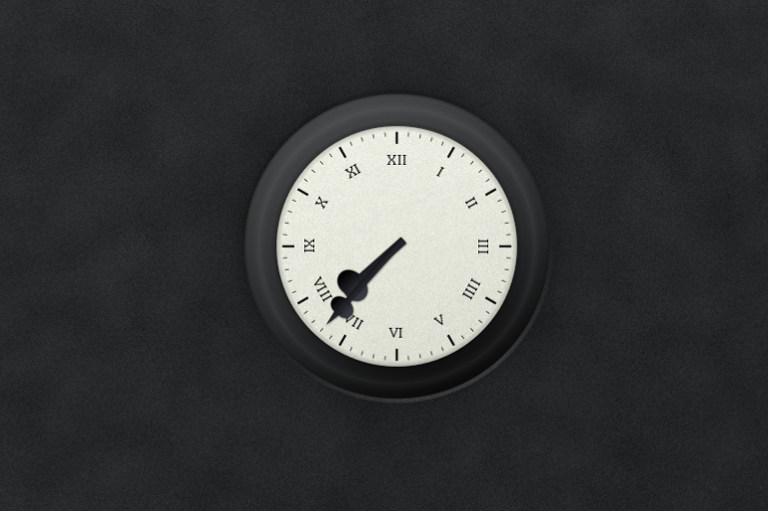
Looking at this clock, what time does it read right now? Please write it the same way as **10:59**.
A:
**7:37**
